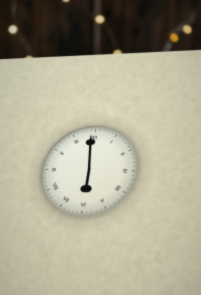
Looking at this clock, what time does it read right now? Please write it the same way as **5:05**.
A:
**5:59**
